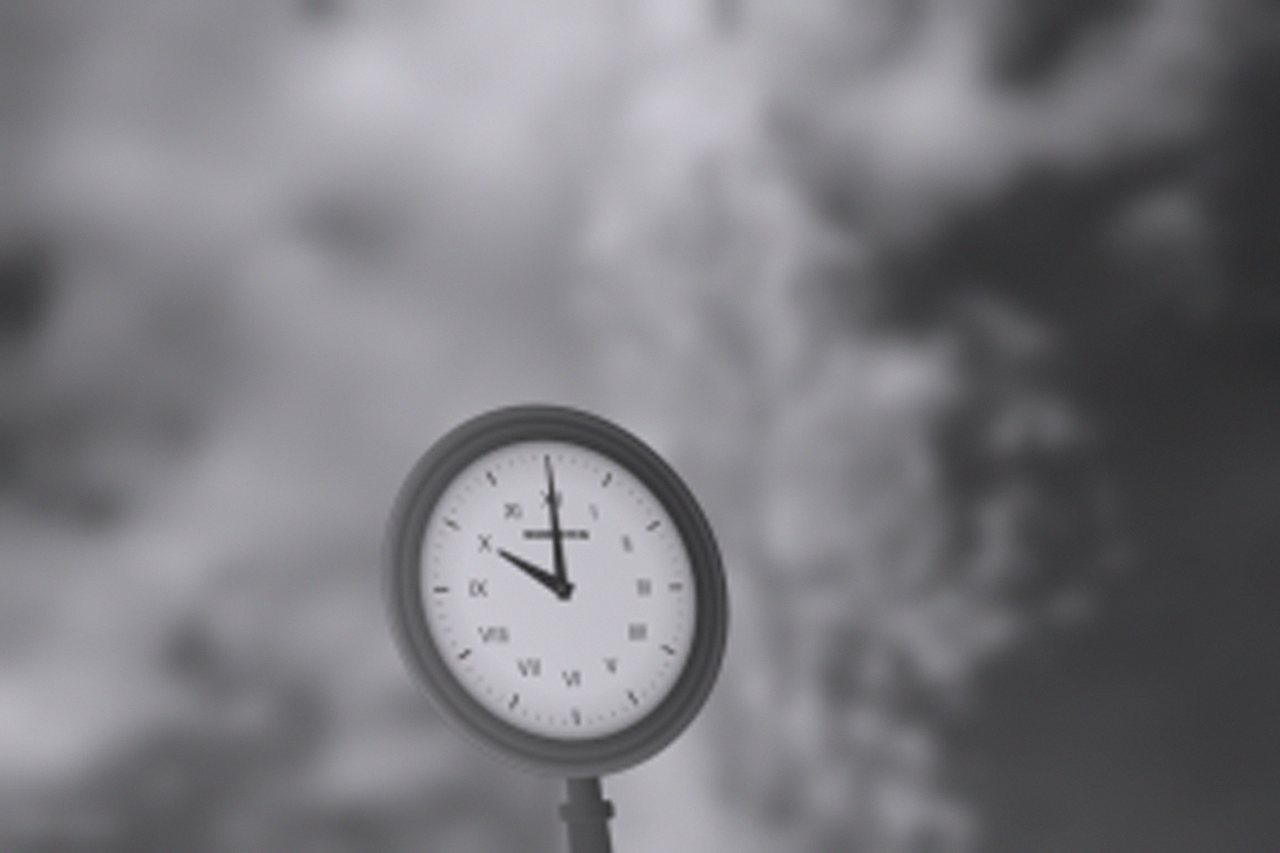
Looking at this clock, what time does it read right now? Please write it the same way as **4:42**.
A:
**10:00**
